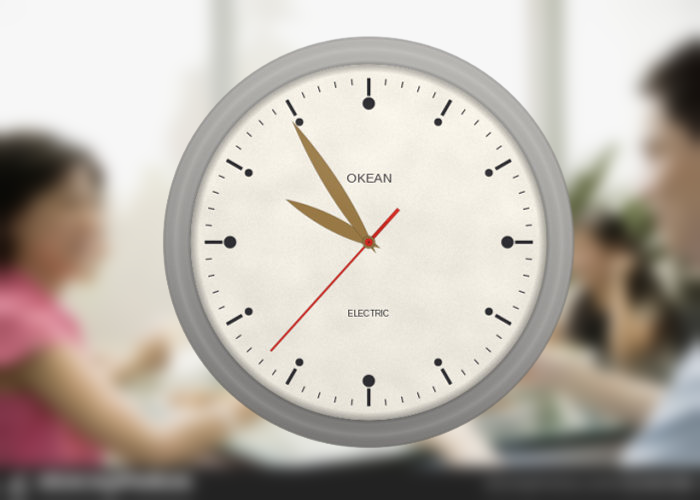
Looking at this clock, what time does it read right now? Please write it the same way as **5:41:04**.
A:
**9:54:37**
